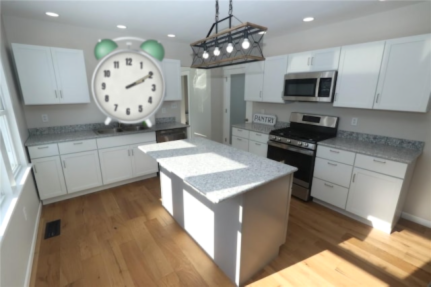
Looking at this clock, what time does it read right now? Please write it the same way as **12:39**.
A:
**2:10**
